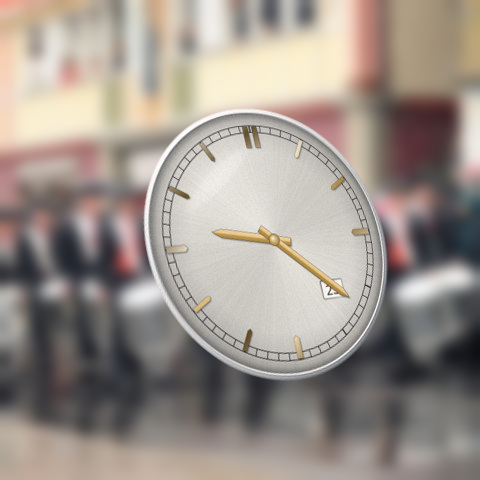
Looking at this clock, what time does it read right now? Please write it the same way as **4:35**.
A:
**9:22**
